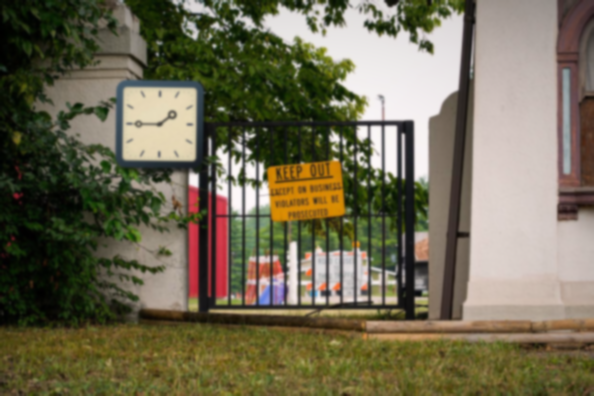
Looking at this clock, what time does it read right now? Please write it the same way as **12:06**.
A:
**1:45**
